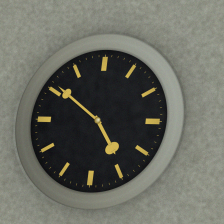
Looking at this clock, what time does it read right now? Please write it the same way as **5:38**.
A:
**4:51**
